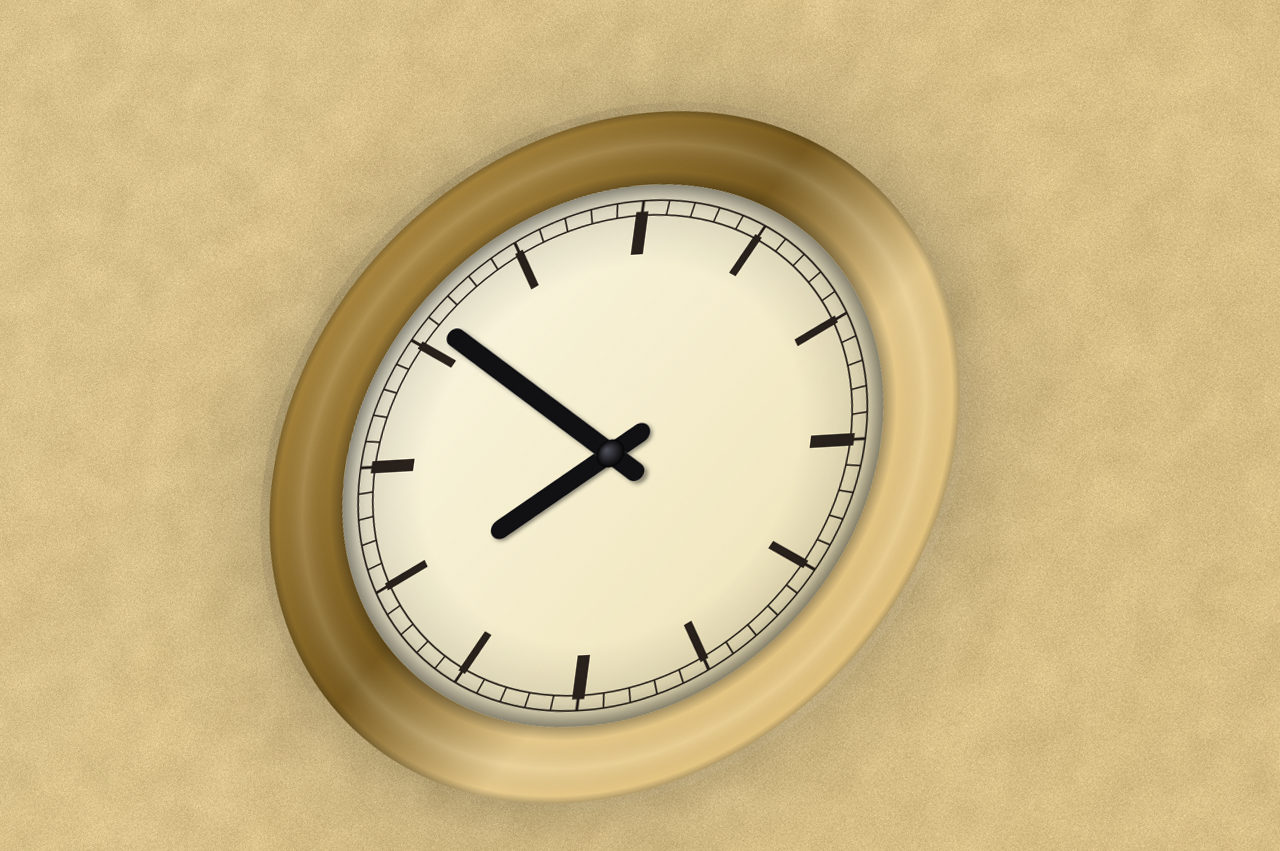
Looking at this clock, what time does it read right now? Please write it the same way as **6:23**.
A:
**7:51**
